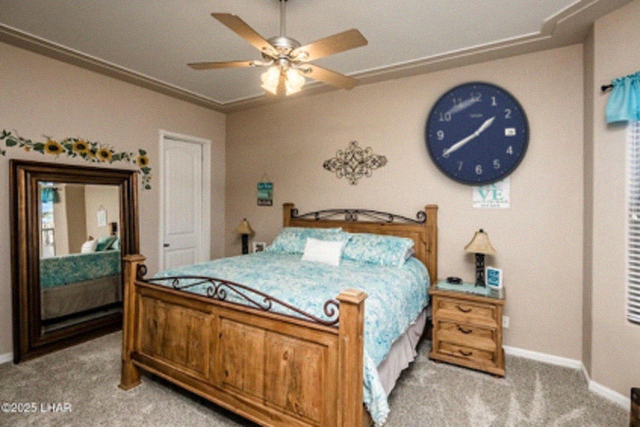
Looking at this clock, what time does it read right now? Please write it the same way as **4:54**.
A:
**1:40**
